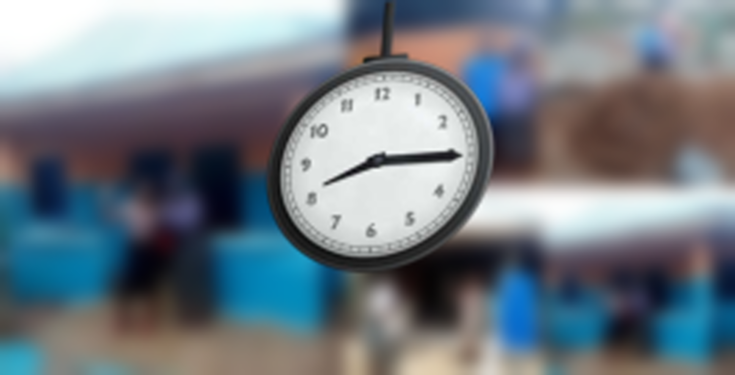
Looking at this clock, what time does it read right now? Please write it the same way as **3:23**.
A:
**8:15**
